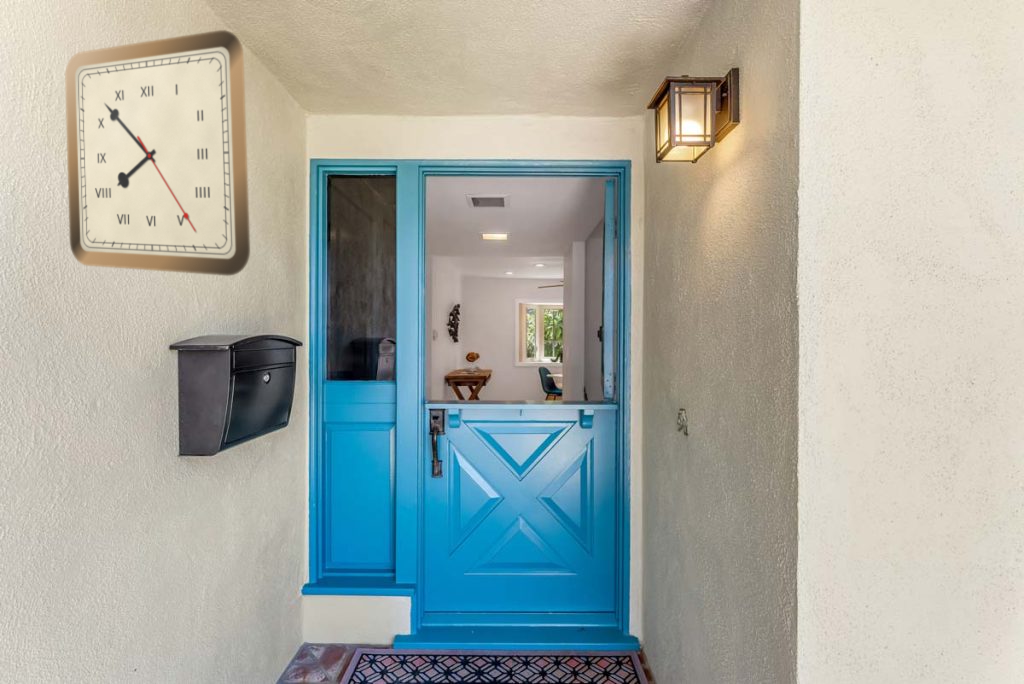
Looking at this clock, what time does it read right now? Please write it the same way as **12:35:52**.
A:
**7:52:24**
